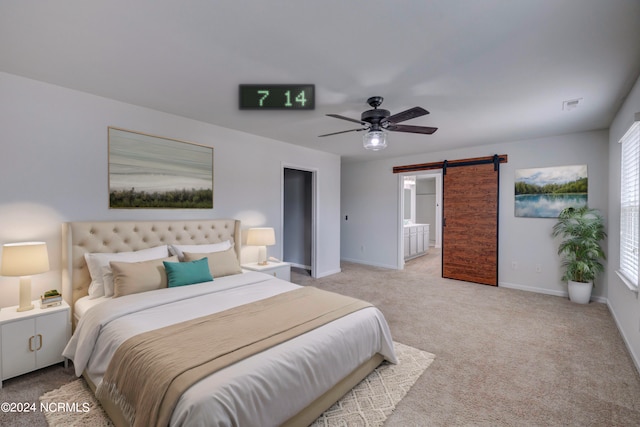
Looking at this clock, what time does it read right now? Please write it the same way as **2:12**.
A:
**7:14**
